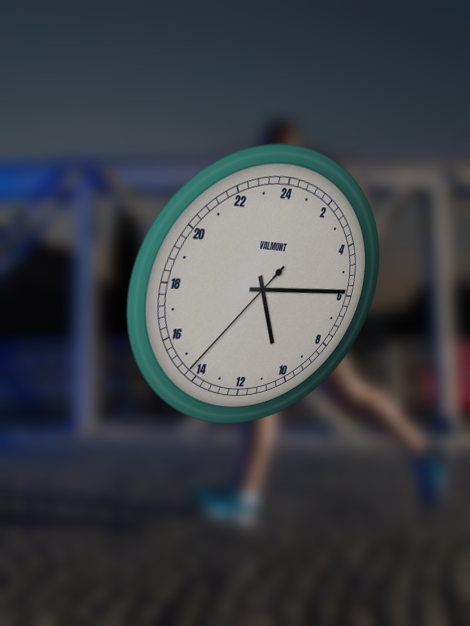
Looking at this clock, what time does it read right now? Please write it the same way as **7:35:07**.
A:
**10:14:36**
